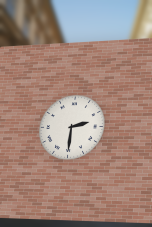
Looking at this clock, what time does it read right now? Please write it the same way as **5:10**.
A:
**2:30**
